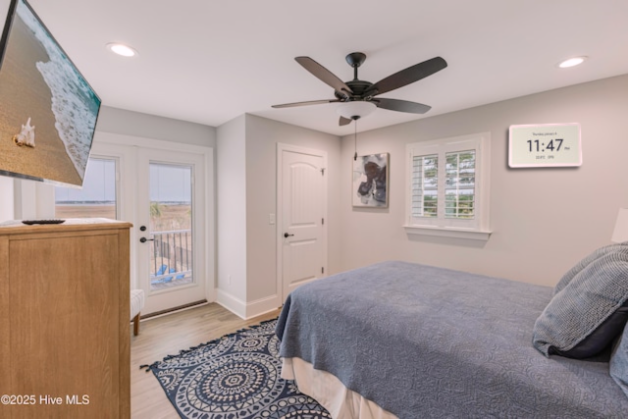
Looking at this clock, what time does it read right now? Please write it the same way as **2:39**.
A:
**11:47**
